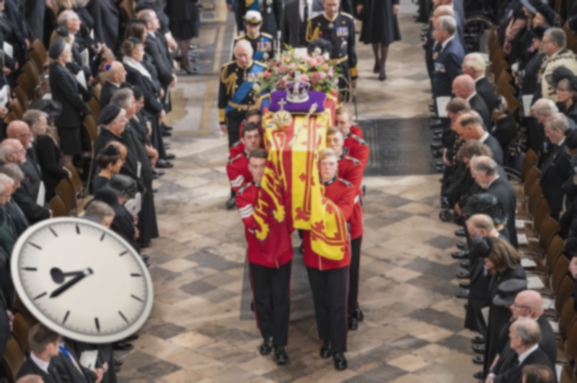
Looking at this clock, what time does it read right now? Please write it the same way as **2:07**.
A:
**8:39**
